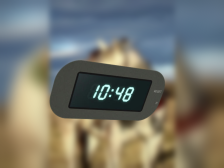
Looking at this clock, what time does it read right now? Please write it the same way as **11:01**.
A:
**10:48**
